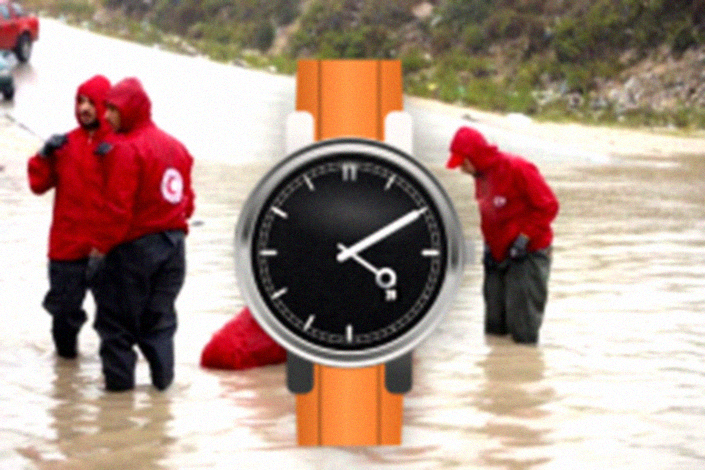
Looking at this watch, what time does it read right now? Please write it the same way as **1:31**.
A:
**4:10**
